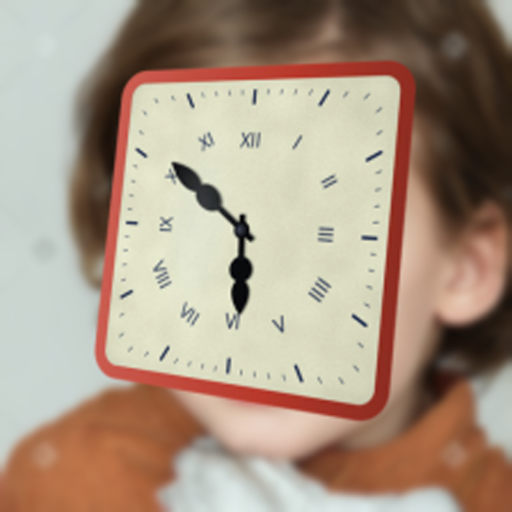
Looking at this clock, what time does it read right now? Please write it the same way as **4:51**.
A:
**5:51**
